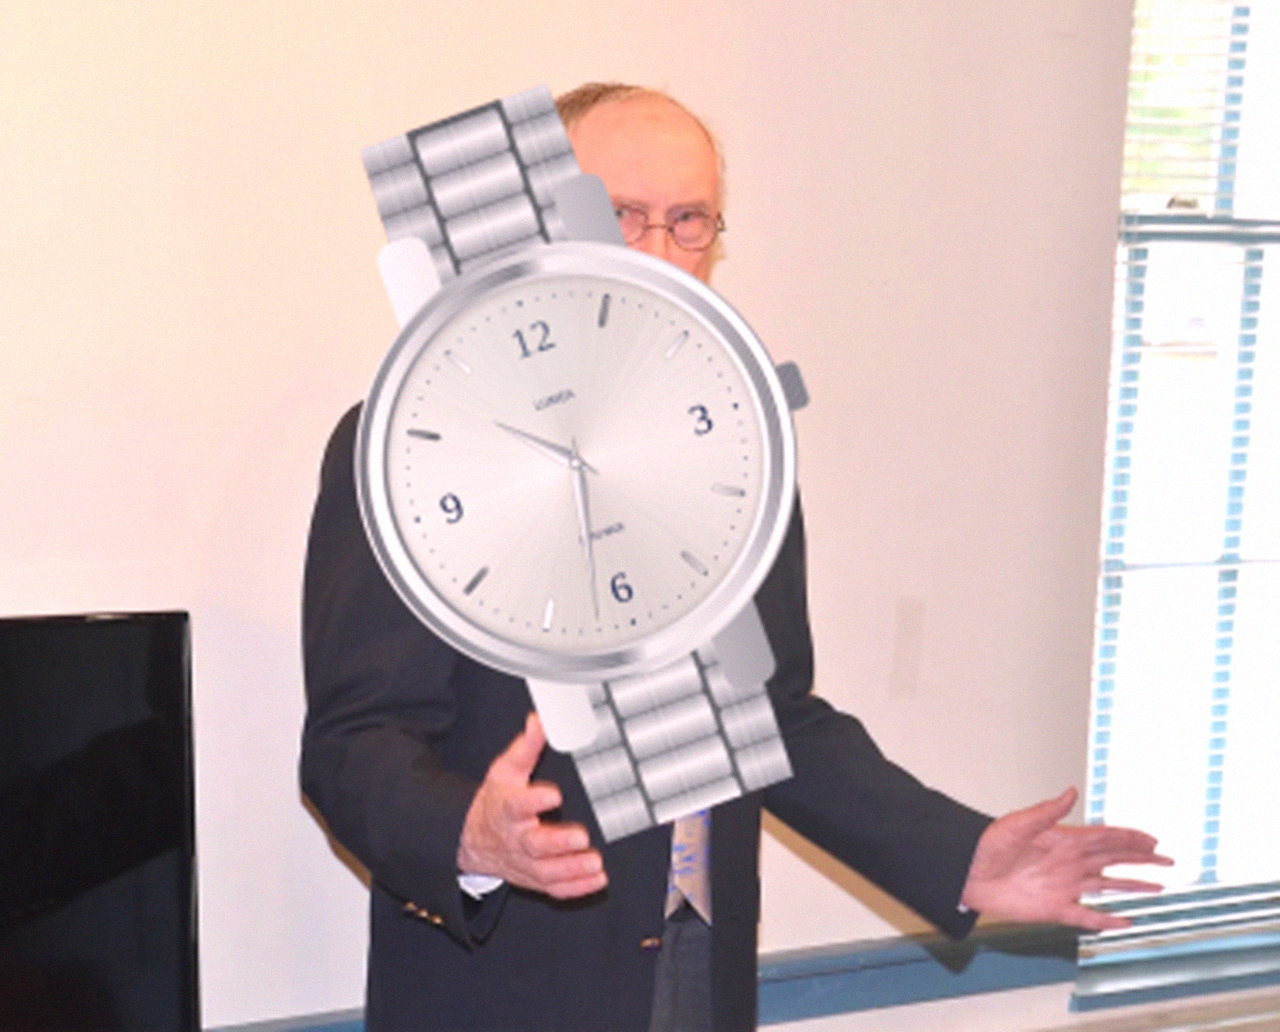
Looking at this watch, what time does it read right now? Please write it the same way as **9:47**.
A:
**10:32**
